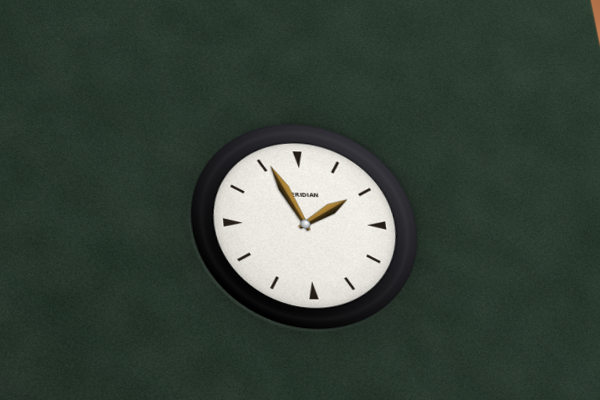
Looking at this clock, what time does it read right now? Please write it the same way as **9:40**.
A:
**1:56**
